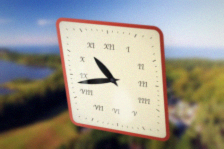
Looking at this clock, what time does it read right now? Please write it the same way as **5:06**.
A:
**10:43**
